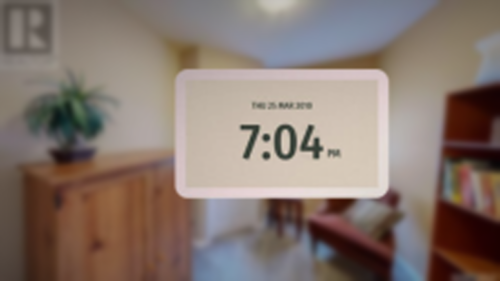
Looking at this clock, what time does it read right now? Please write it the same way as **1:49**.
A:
**7:04**
